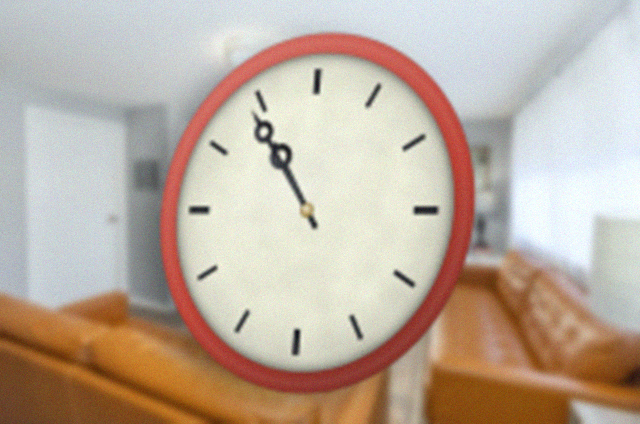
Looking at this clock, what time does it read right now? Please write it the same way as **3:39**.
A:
**10:54**
